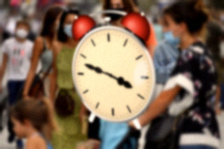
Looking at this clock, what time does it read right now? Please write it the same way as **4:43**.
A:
**3:48**
